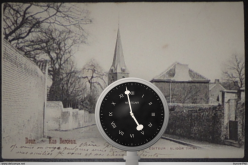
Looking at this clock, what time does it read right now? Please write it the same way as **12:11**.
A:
**4:58**
